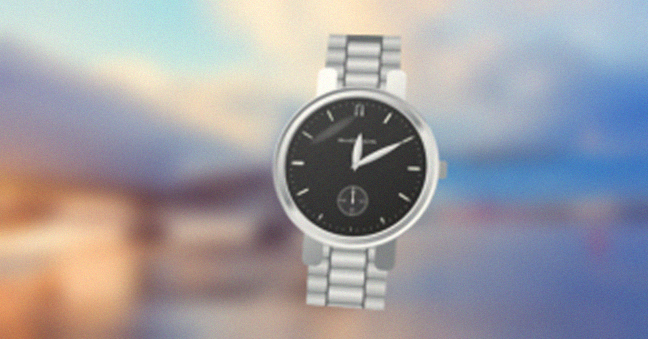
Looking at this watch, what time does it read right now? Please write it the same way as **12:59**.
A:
**12:10**
